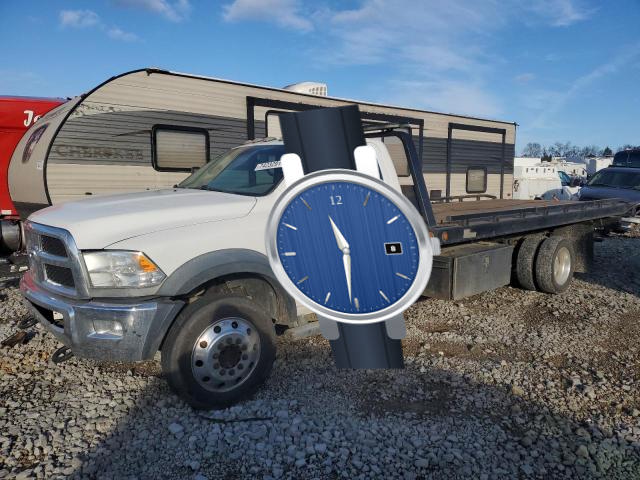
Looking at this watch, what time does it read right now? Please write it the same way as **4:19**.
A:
**11:31**
